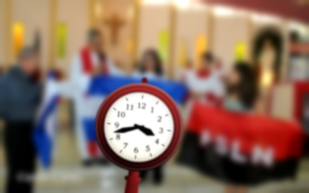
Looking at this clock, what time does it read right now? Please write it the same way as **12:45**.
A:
**3:42**
